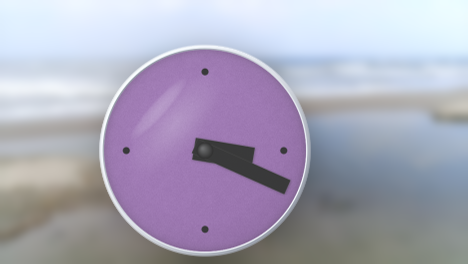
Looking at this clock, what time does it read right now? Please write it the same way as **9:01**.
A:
**3:19**
